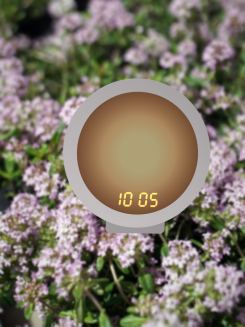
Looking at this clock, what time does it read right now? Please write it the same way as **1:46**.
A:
**10:05**
